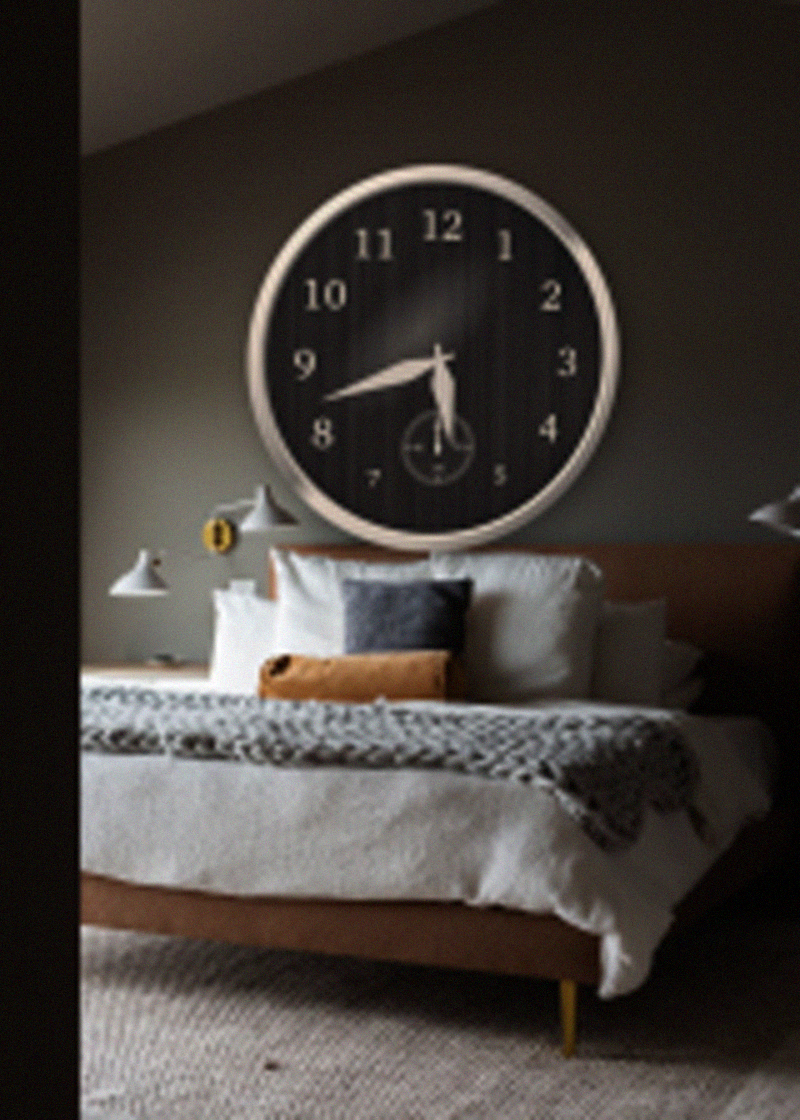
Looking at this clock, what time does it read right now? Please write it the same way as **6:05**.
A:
**5:42**
